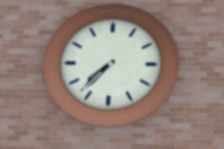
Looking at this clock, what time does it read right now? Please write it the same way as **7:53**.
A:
**7:37**
